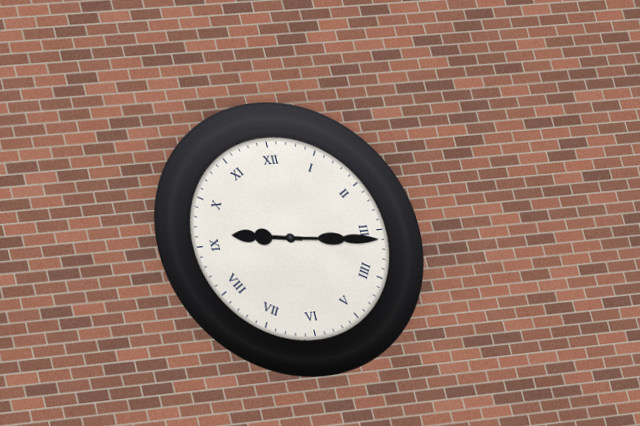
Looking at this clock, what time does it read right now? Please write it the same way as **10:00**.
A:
**9:16**
